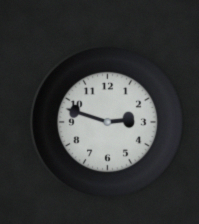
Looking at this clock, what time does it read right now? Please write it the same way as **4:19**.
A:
**2:48**
